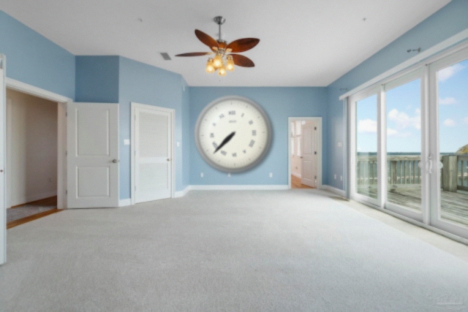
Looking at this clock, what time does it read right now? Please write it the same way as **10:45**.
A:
**7:38**
